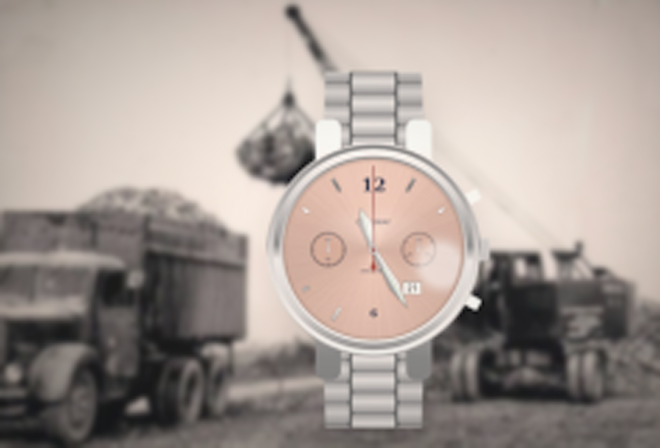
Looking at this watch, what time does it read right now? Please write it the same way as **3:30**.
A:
**11:25**
